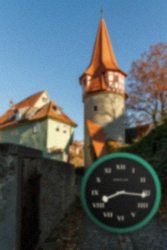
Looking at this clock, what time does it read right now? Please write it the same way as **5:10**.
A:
**8:16**
